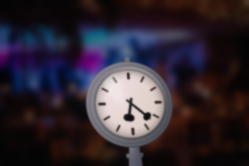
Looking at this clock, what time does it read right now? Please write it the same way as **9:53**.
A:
**6:22**
